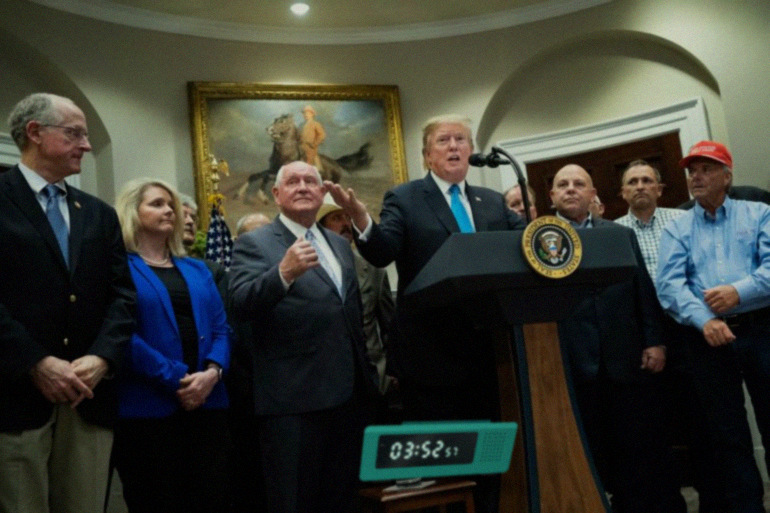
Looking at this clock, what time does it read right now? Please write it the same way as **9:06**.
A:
**3:52**
